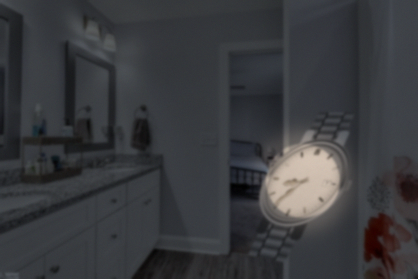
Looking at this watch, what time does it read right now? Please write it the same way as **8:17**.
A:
**8:36**
